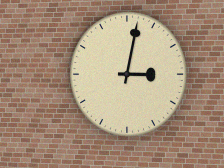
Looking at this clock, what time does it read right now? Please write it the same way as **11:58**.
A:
**3:02**
